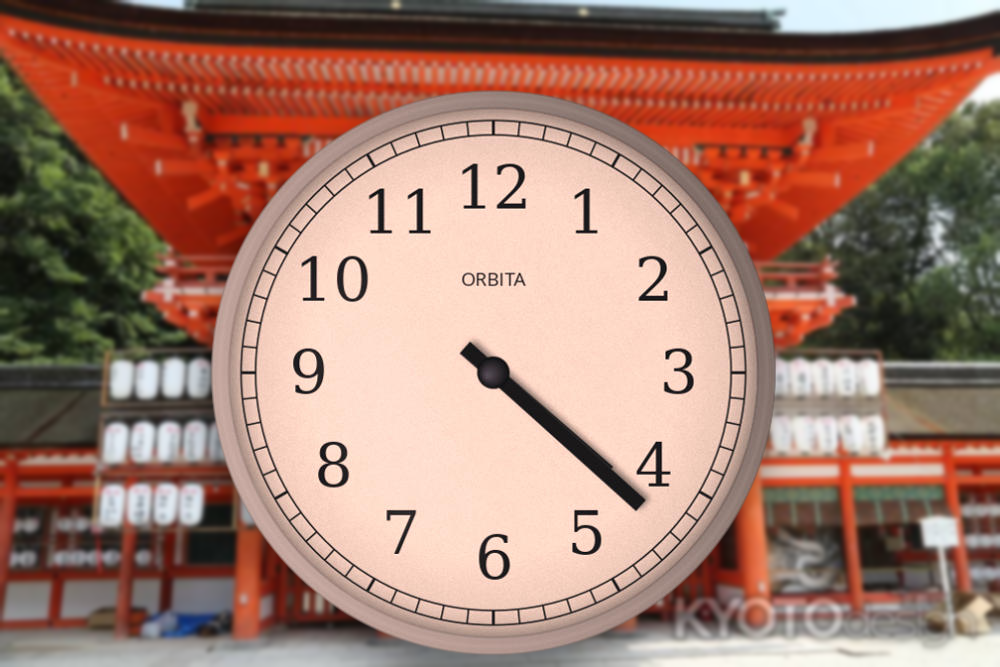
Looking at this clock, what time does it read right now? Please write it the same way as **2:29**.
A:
**4:22**
